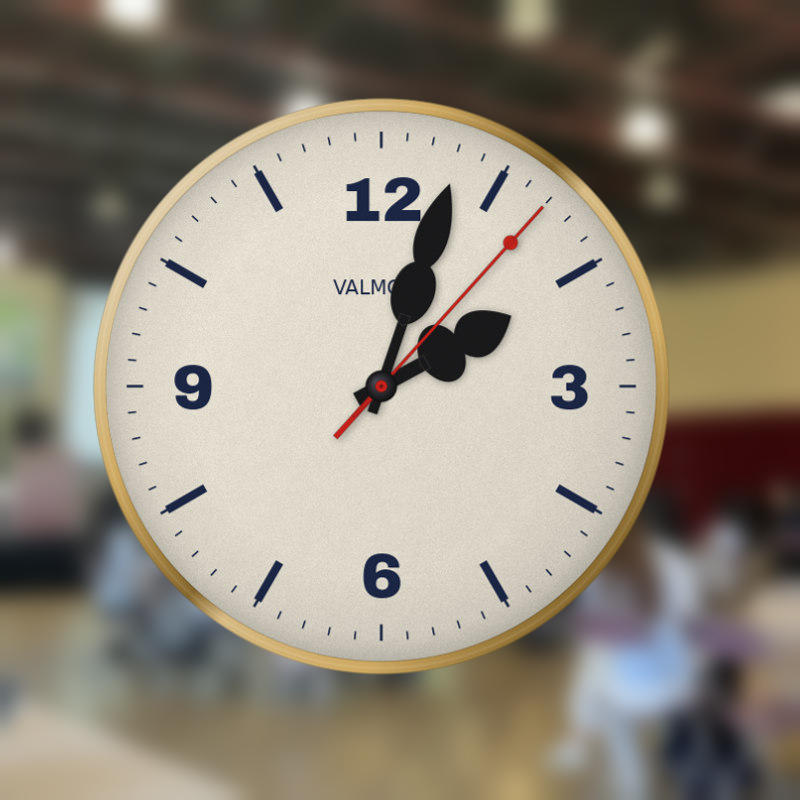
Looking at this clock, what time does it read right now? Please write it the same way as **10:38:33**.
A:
**2:03:07**
